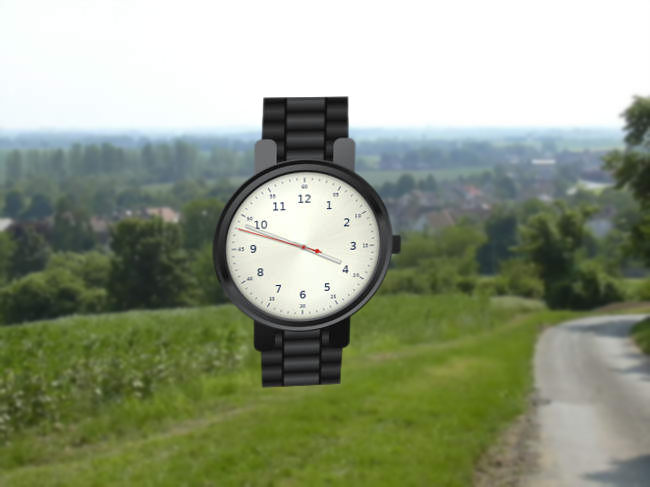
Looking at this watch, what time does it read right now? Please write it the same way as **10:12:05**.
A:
**3:48:48**
